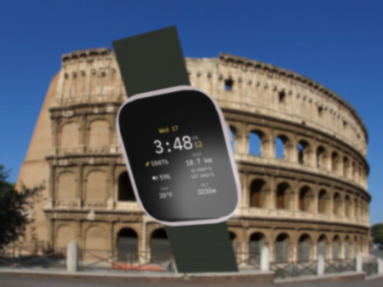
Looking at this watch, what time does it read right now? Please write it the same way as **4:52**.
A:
**3:48**
